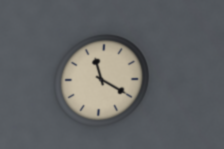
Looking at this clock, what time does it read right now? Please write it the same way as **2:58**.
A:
**11:20**
